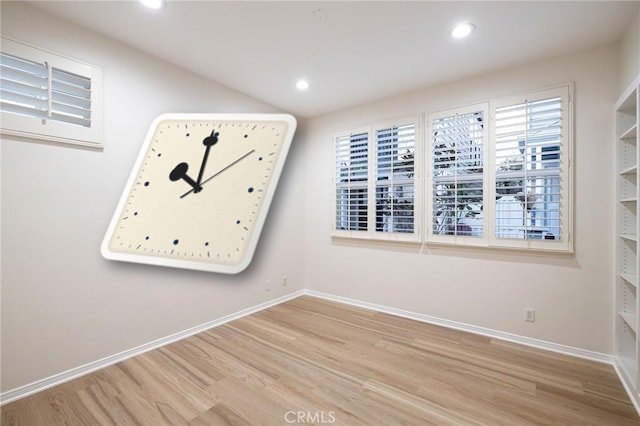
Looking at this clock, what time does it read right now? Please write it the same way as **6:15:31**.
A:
**9:59:08**
